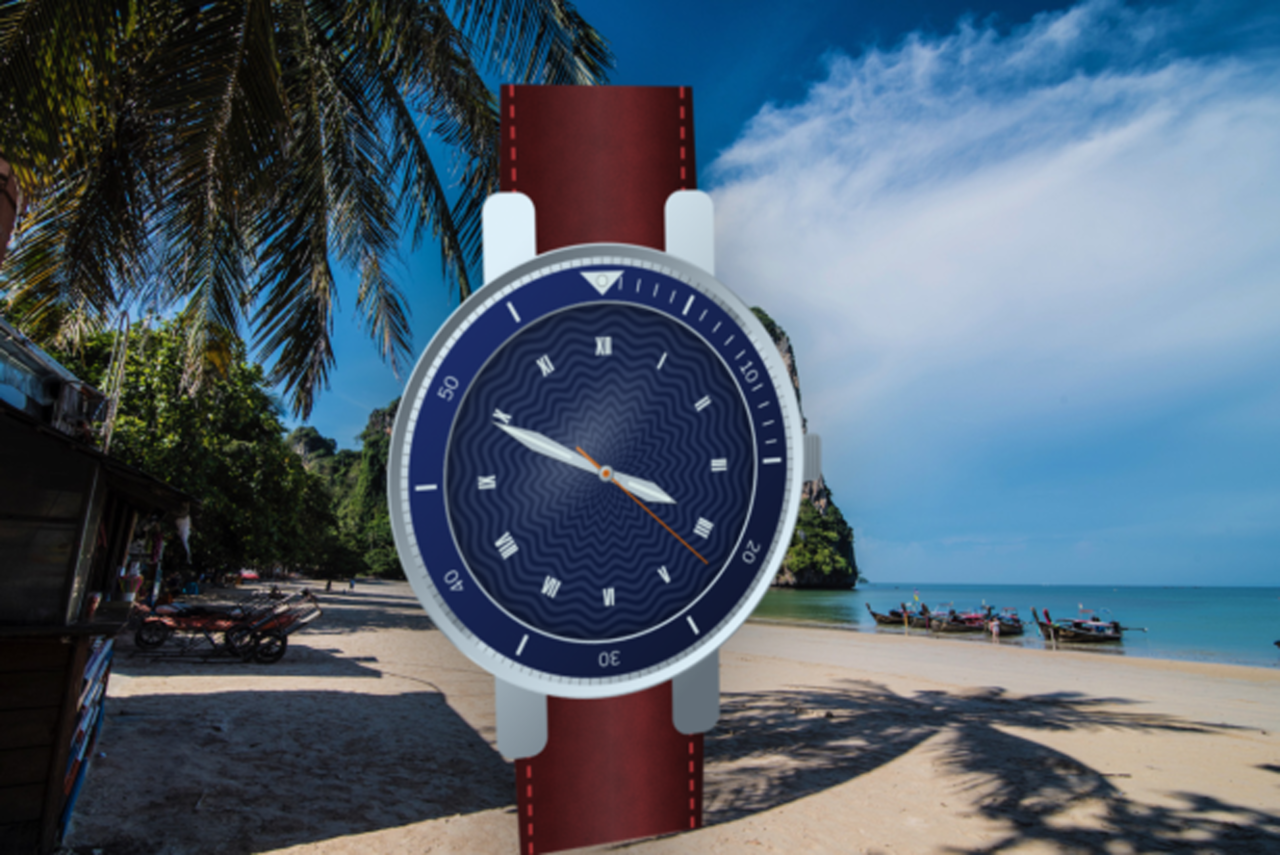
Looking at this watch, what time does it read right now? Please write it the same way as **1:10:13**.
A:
**3:49:22**
